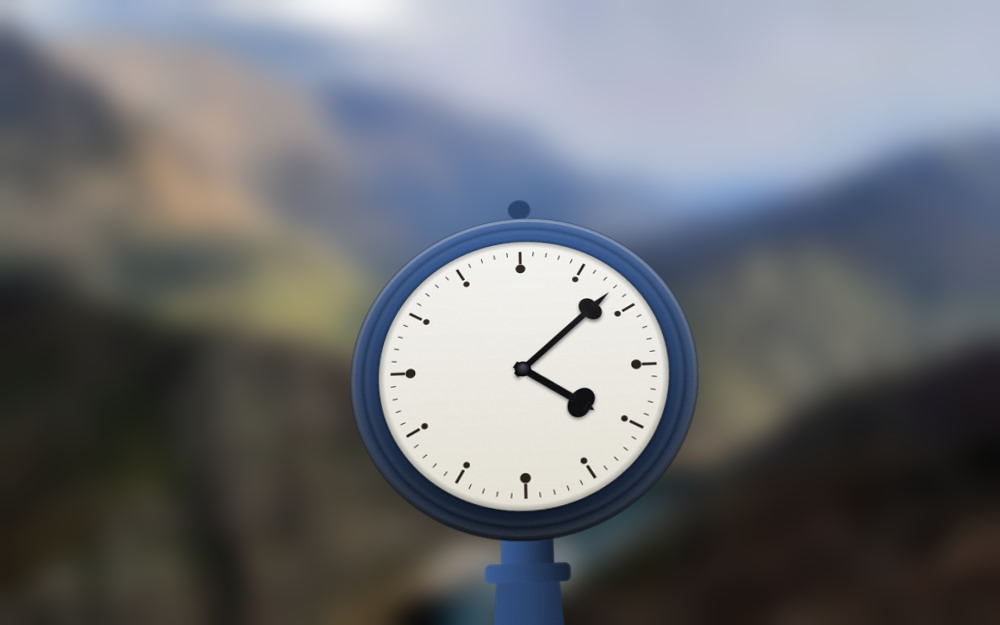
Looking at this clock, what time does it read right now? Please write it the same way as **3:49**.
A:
**4:08**
